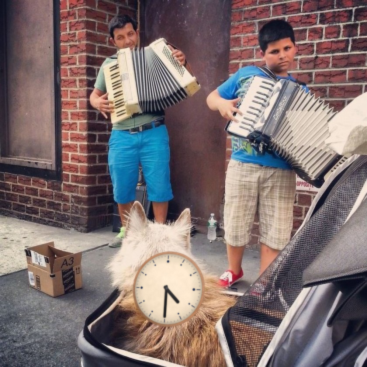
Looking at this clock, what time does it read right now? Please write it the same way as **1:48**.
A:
**4:30**
